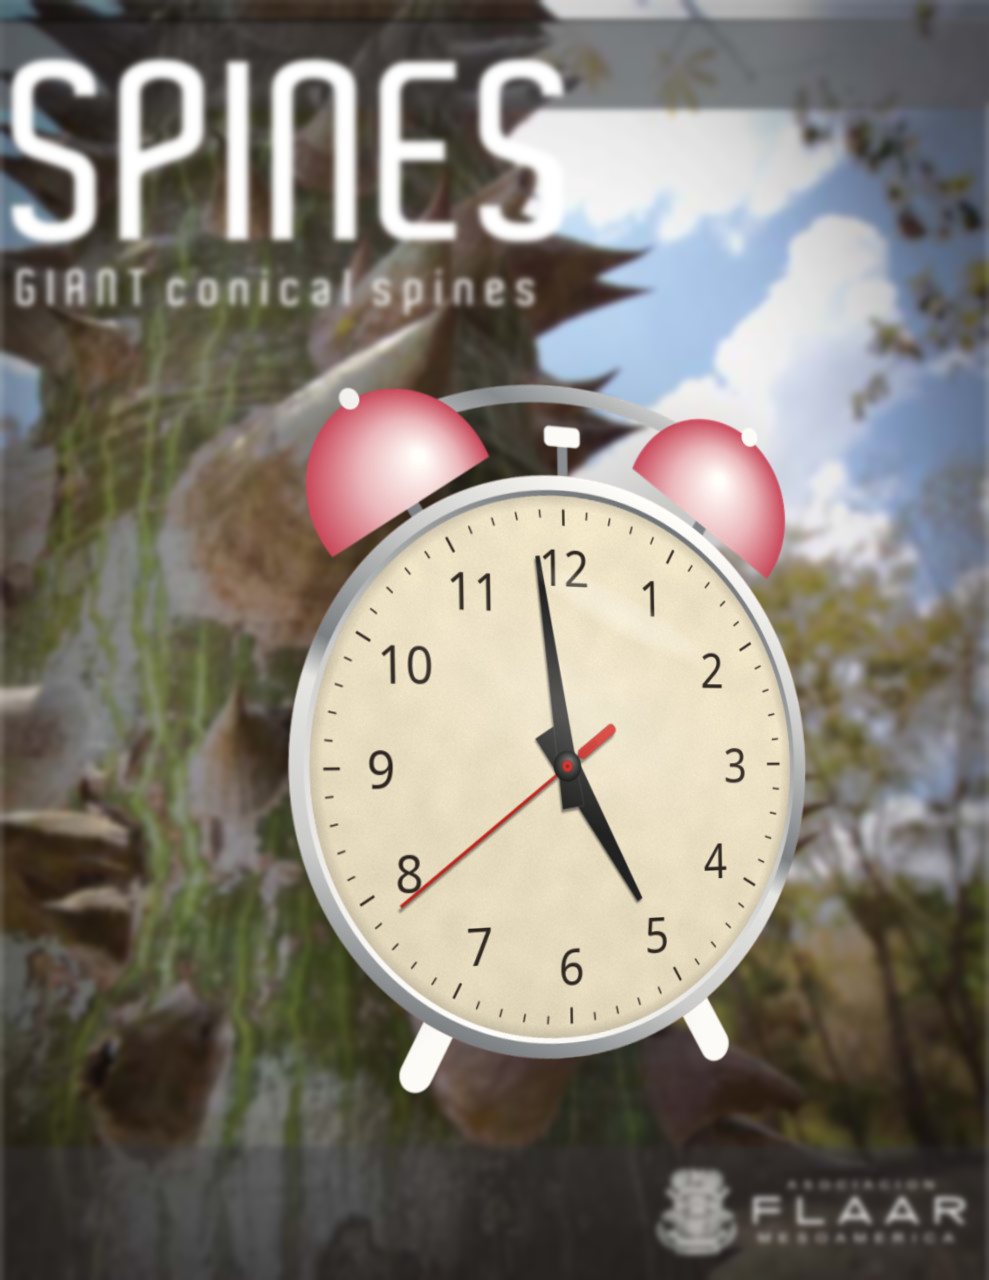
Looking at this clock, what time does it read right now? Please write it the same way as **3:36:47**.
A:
**4:58:39**
